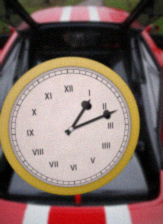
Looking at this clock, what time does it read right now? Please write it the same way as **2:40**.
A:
**1:12**
